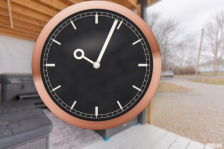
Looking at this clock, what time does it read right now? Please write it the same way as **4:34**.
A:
**10:04**
